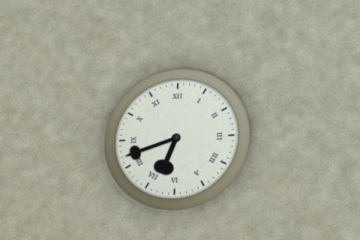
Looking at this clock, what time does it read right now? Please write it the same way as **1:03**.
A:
**6:42**
